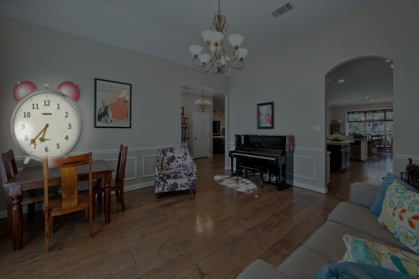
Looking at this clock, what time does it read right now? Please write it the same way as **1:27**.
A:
**6:37**
